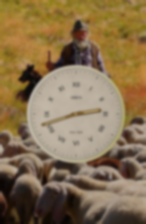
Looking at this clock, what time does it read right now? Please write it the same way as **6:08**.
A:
**2:42**
